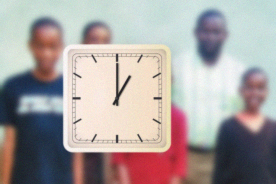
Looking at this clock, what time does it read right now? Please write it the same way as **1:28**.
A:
**1:00**
